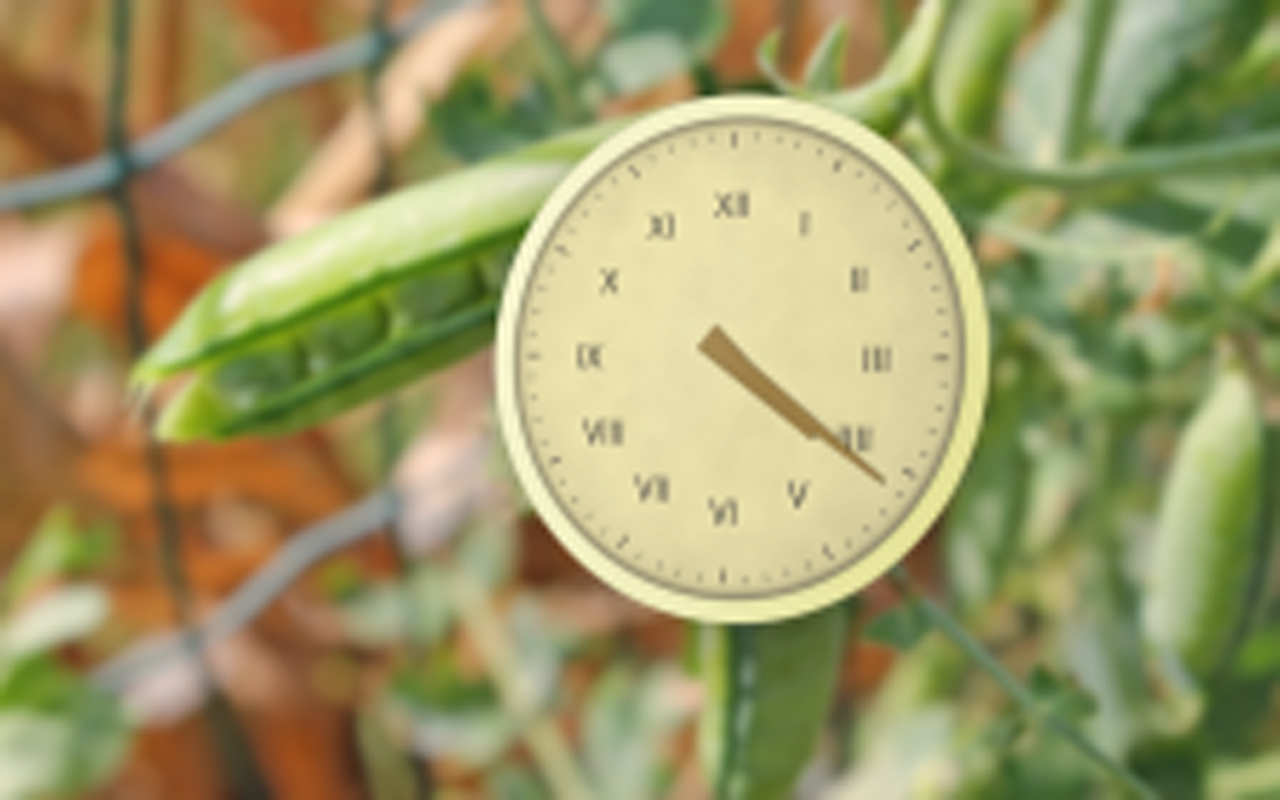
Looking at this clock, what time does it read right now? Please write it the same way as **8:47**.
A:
**4:21**
